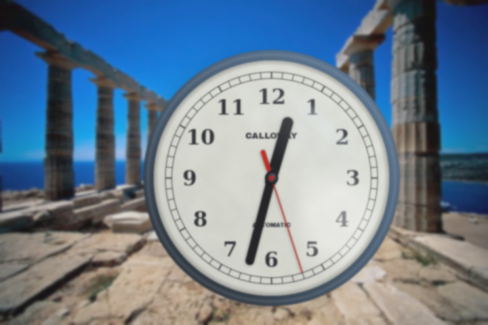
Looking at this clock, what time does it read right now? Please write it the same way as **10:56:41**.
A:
**12:32:27**
